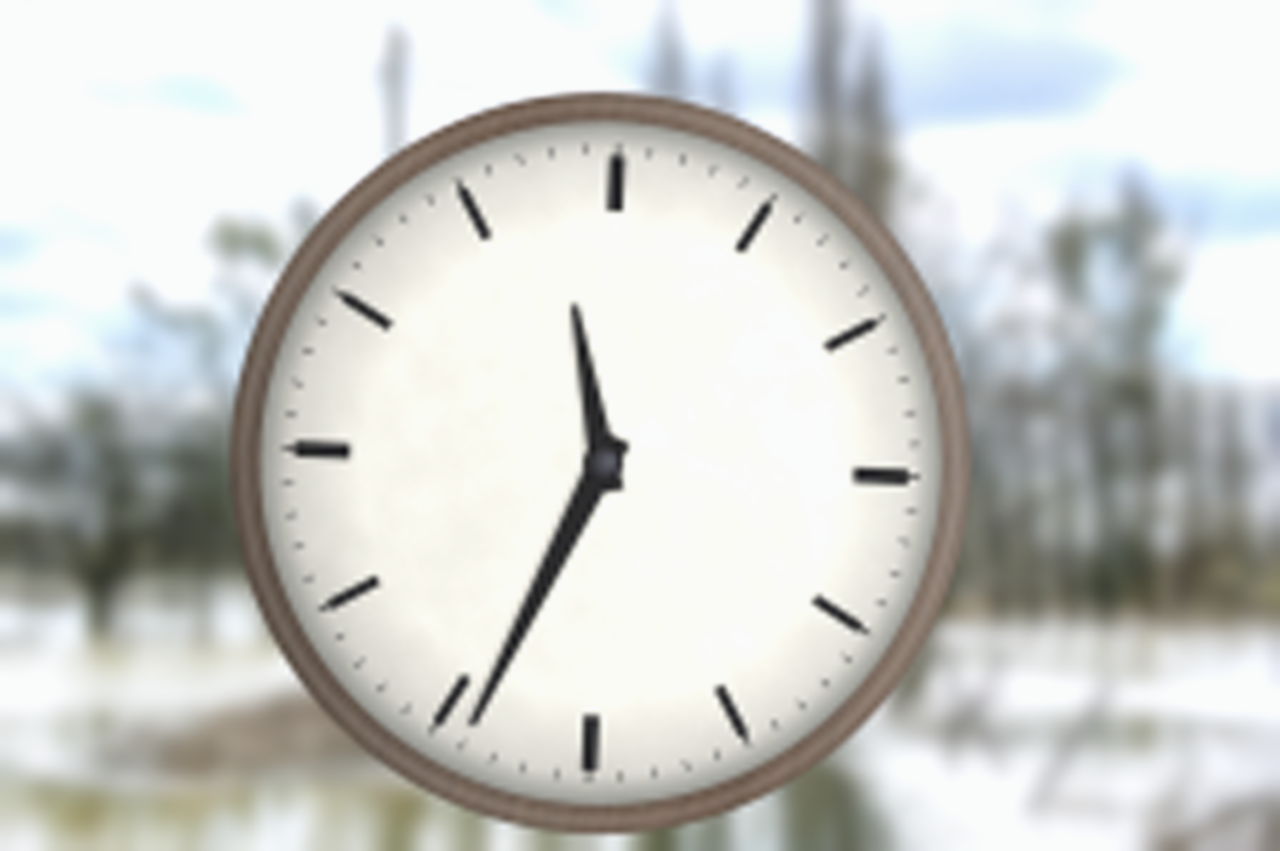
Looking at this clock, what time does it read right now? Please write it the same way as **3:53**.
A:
**11:34**
